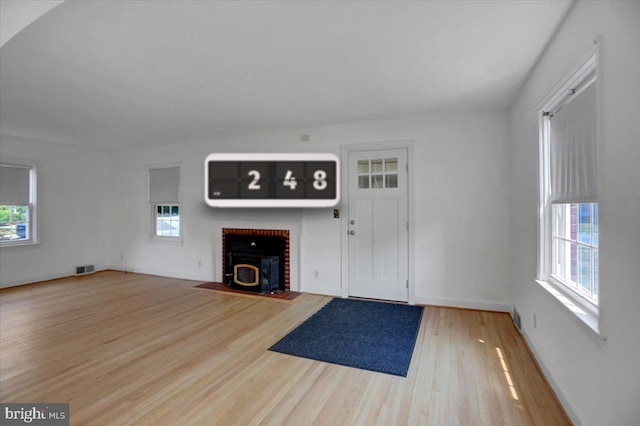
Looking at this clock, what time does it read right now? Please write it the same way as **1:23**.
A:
**2:48**
